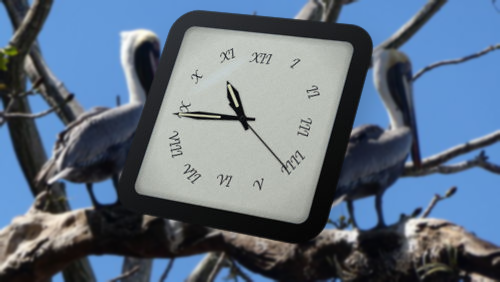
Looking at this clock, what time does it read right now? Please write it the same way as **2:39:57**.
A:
**10:44:21**
